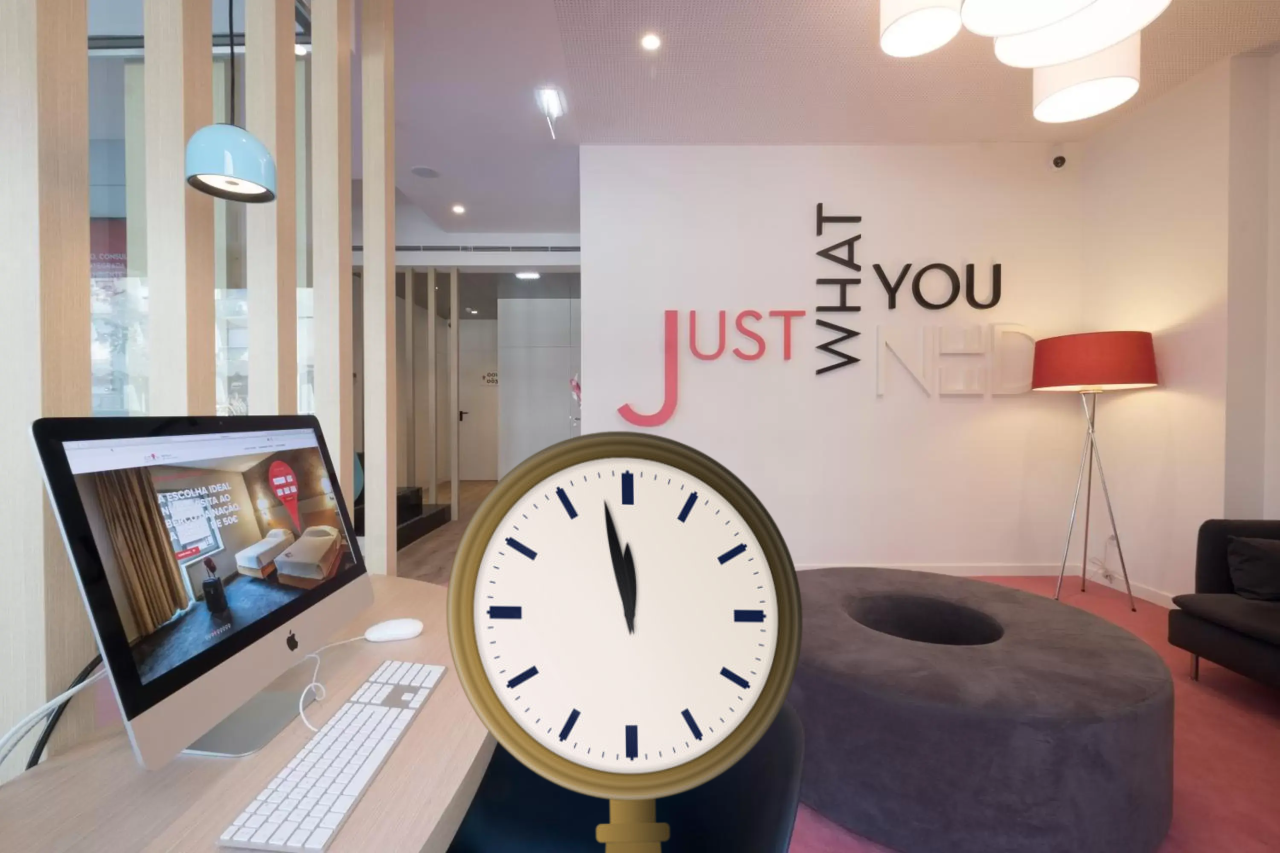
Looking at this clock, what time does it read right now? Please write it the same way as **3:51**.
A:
**11:58**
